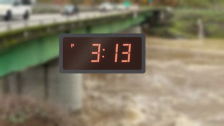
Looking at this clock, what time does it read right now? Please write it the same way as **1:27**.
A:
**3:13**
